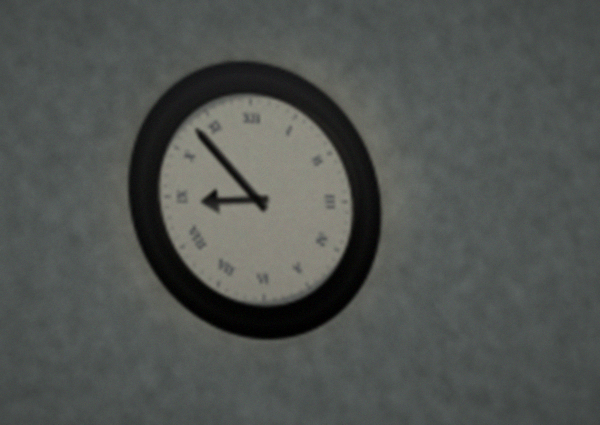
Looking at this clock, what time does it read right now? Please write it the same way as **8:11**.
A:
**8:53**
